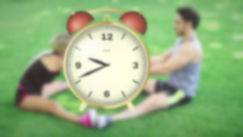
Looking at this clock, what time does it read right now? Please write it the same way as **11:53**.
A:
**9:41**
